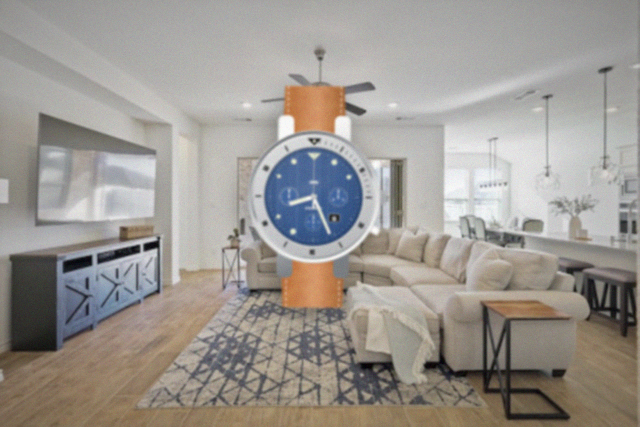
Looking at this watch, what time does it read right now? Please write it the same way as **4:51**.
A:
**8:26**
